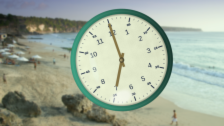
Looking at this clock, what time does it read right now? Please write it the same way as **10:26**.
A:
**7:00**
